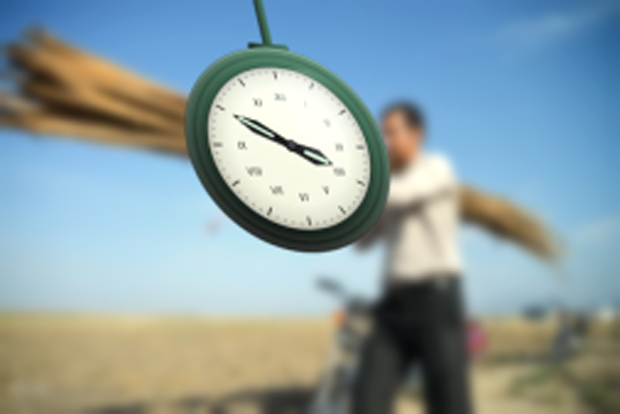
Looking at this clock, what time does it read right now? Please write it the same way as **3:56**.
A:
**3:50**
